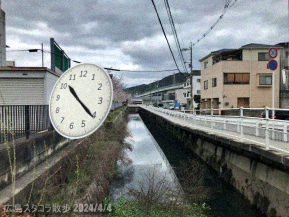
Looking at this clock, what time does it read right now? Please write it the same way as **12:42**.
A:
**10:21**
